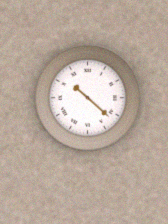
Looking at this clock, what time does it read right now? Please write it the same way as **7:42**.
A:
**10:22**
